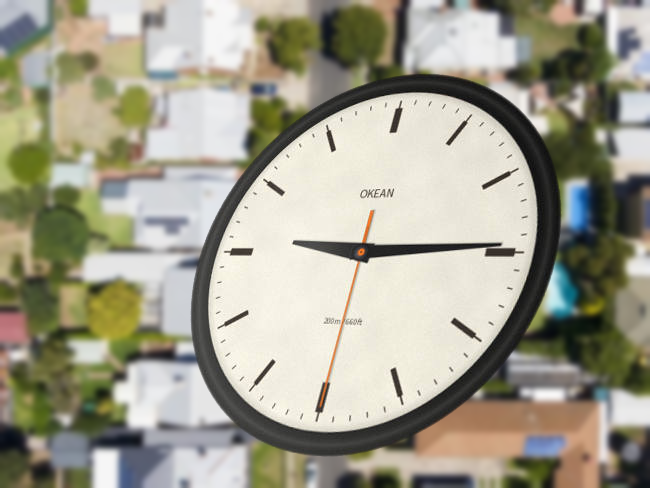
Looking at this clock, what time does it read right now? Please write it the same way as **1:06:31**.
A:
**9:14:30**
